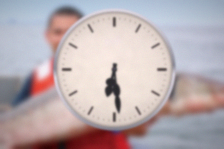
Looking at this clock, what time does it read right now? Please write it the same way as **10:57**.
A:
**6:29**
